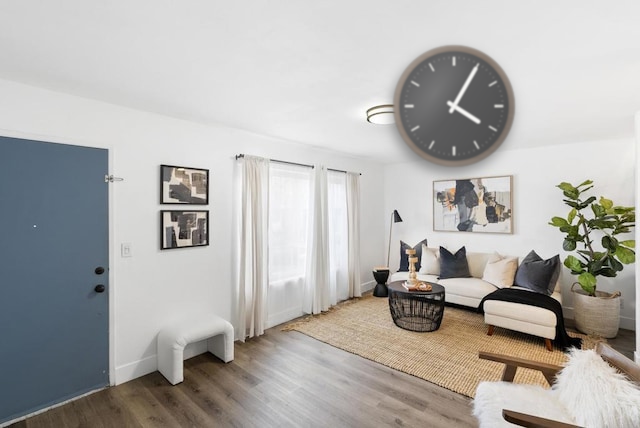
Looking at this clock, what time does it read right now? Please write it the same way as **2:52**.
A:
**4:05**
